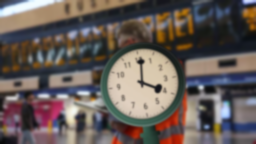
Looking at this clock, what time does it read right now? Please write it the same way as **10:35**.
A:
**4:01**
